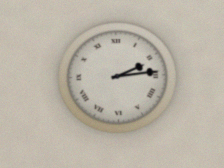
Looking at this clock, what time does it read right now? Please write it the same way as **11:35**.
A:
**2:14**
